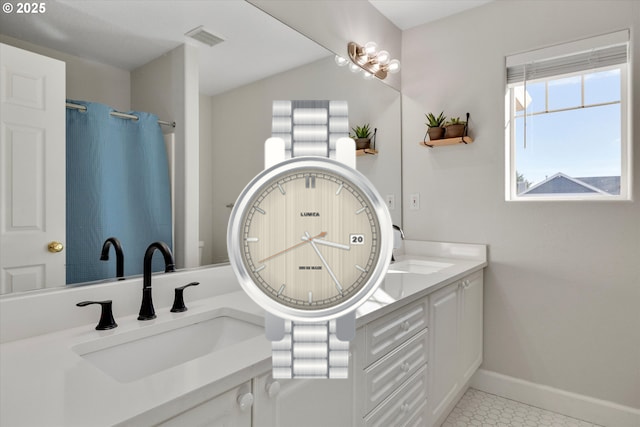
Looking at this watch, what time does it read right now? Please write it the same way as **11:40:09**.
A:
**3:24:41**
